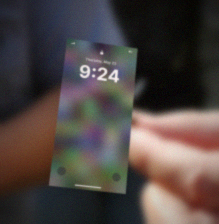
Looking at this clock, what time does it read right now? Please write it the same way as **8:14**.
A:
**9:24**
